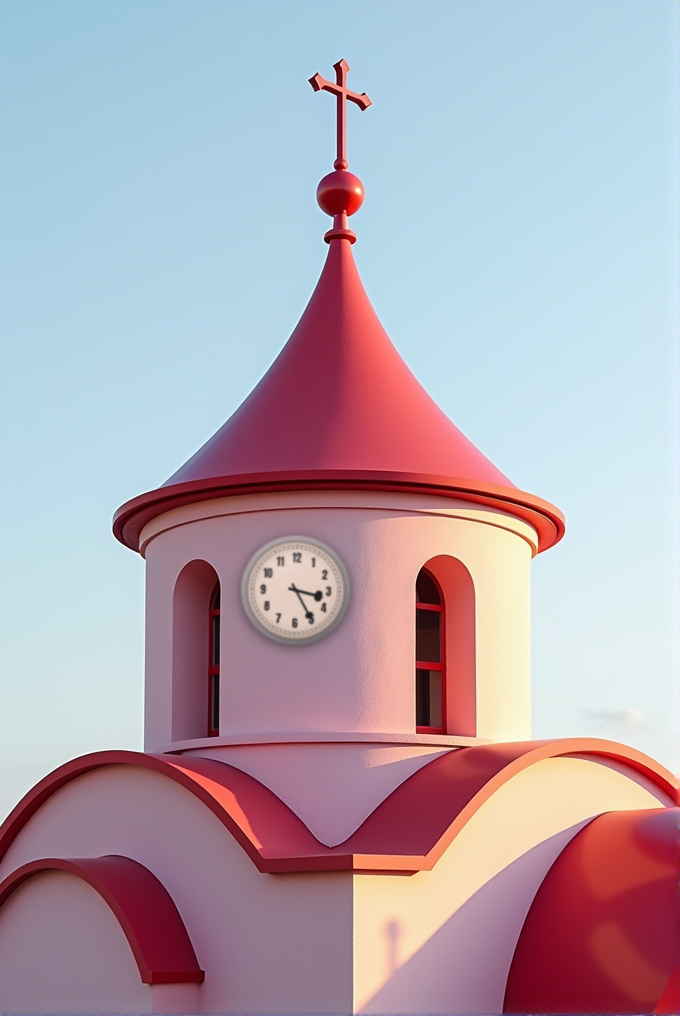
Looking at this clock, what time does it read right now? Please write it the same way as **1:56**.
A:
**3:25**
